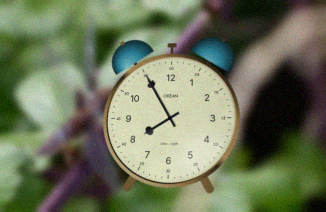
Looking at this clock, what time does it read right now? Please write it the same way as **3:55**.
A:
**7:55**
